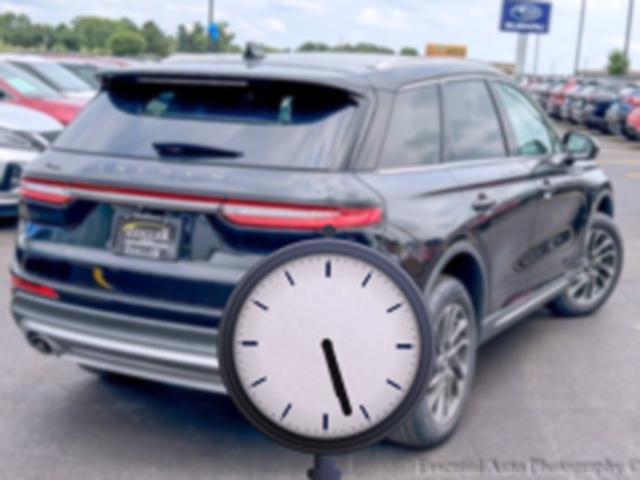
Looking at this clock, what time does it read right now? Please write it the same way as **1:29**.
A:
**5:27**
